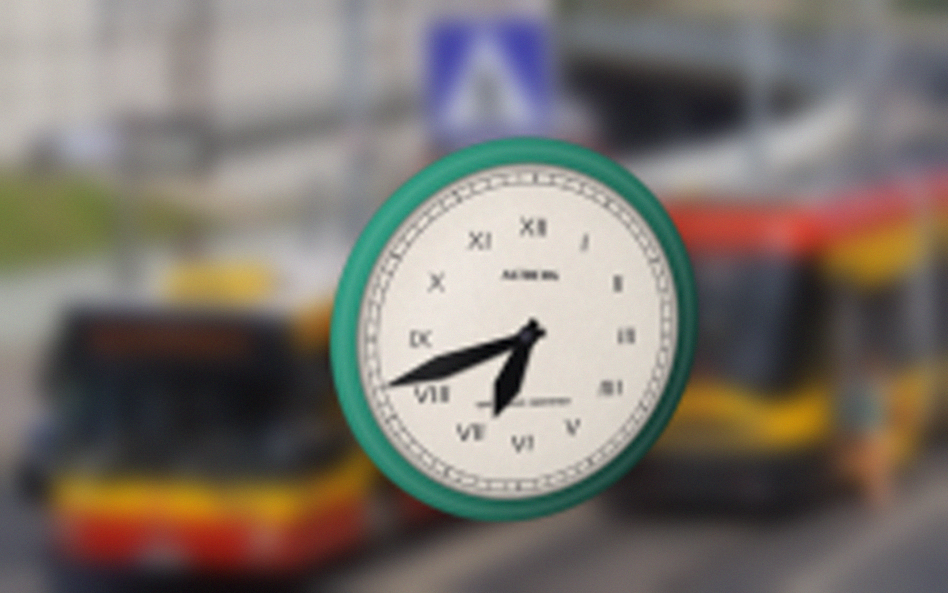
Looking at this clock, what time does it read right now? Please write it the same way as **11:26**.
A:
**6:42**
